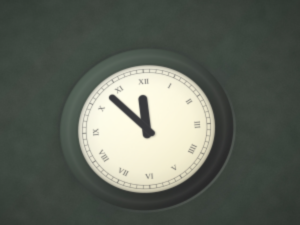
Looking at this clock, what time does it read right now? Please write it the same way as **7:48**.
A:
**11:53**
